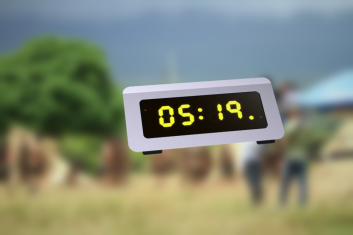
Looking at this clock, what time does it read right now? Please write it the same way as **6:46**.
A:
**5:19**
